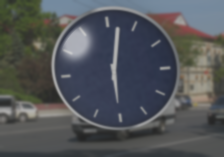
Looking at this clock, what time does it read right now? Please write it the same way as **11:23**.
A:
**6:02**
